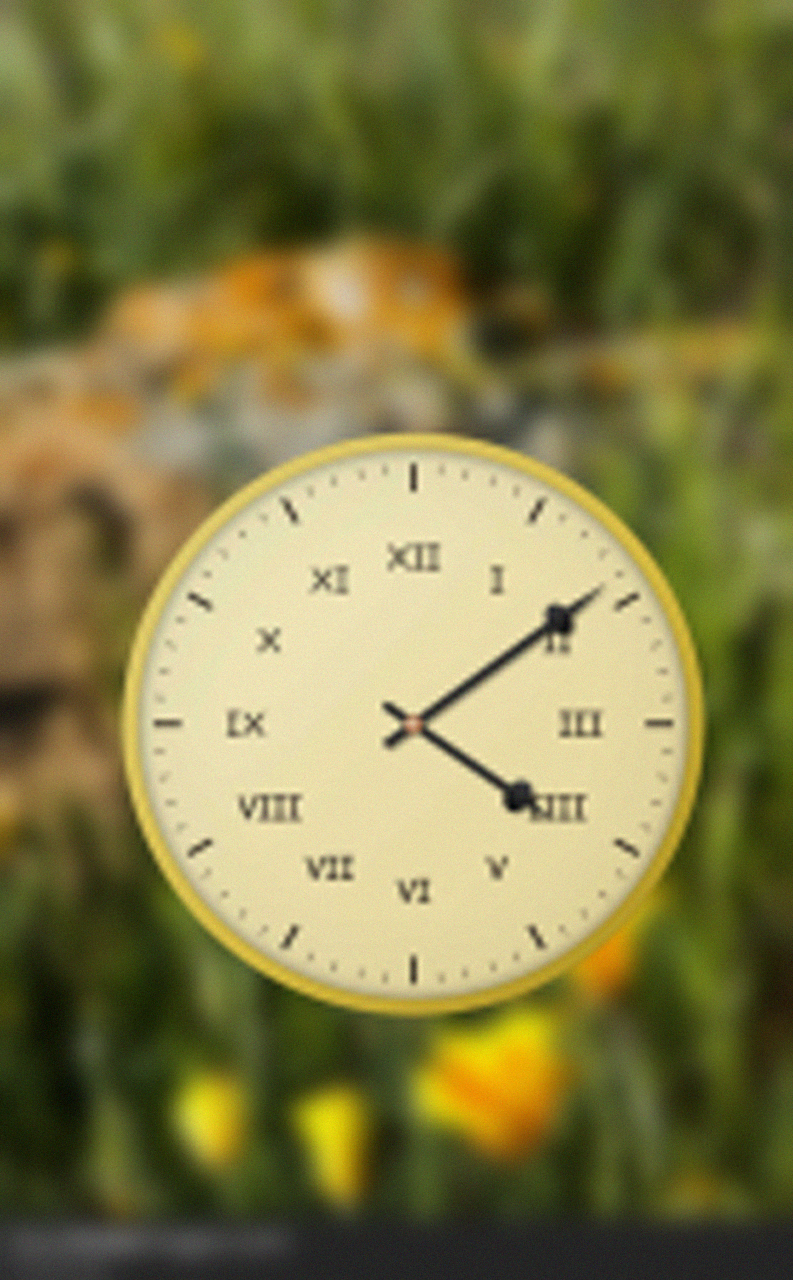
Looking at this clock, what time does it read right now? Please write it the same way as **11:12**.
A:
**4:09**
